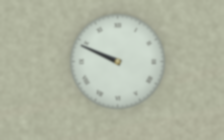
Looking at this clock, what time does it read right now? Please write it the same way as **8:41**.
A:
**9:49**
